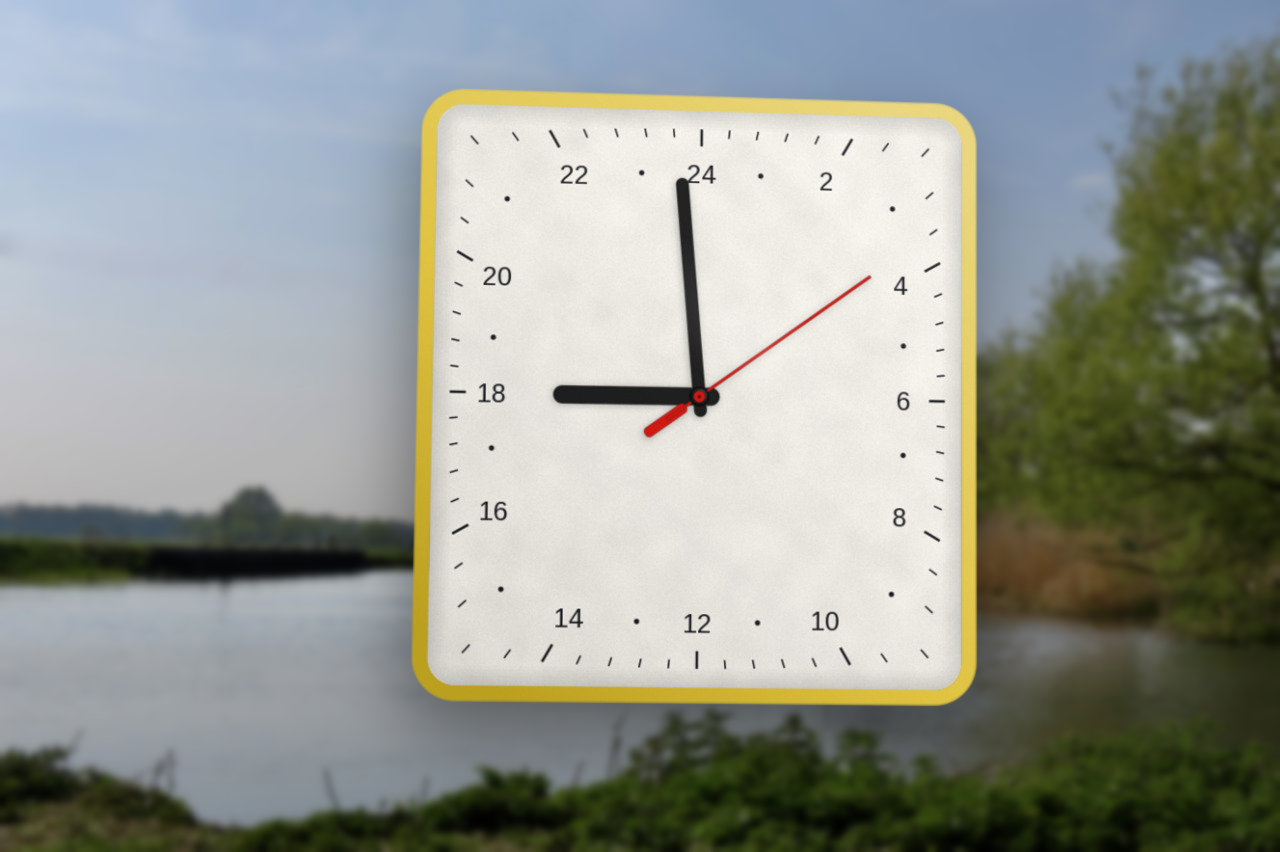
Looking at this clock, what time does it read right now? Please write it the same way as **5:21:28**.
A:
**17:59:09**
